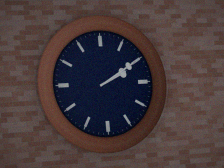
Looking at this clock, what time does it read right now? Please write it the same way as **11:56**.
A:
**2:10**
